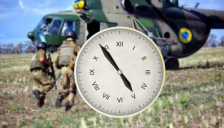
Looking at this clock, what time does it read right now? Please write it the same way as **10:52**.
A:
**4:54**
